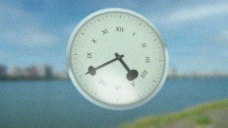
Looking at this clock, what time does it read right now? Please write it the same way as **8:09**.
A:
**4:40**
